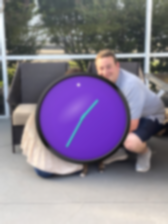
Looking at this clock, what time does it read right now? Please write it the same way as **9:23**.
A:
**1:36**
